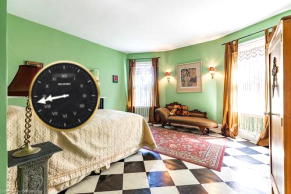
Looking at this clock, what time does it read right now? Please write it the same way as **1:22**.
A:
**8:43**
